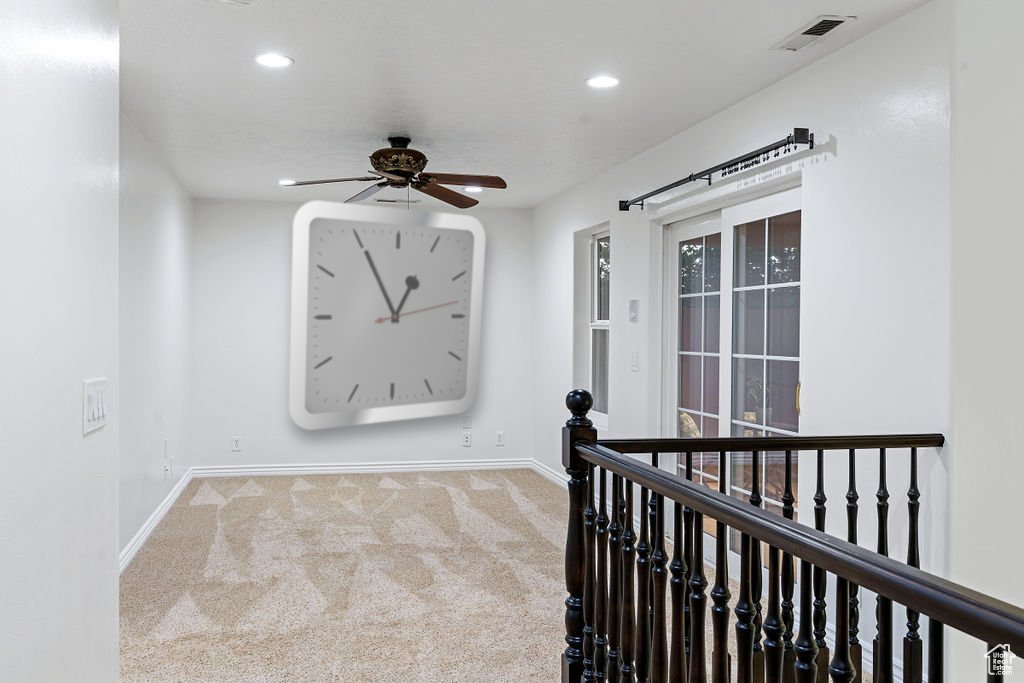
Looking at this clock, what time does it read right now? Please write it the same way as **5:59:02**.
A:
**12:55:13**
